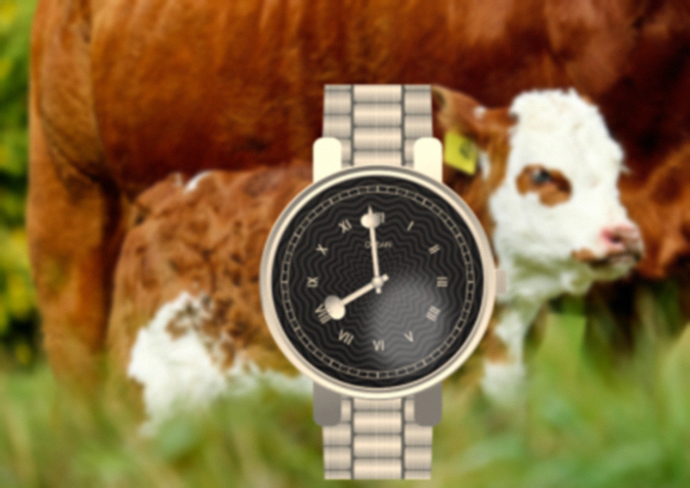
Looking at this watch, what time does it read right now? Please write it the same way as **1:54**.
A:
**7:59**
